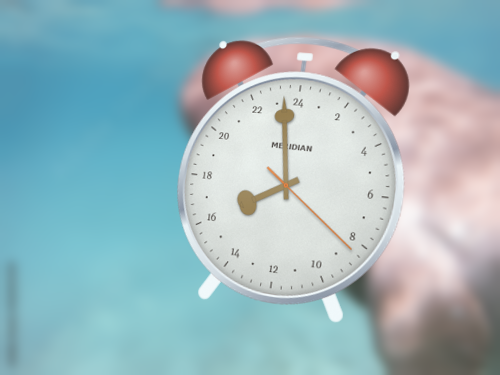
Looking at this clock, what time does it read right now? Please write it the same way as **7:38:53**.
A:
**15:58:21**
